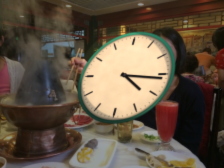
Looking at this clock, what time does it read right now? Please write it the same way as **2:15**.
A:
**4:16**
